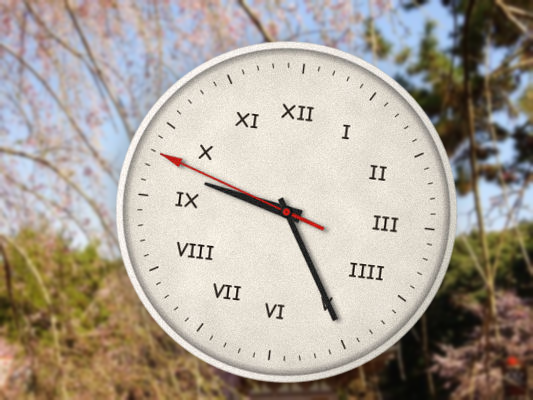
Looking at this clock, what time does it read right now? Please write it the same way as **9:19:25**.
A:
**9:24:48**
